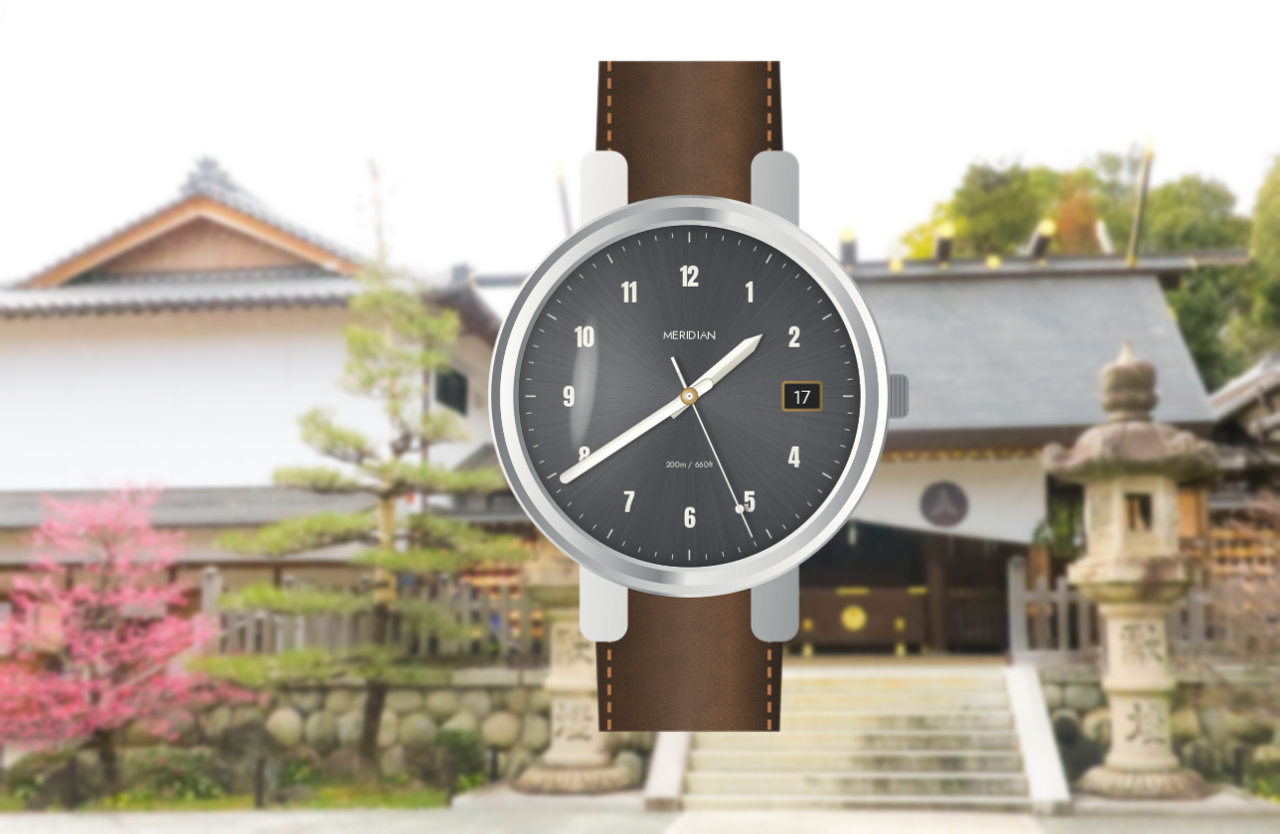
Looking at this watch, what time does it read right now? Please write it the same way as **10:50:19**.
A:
**1:39:26**
